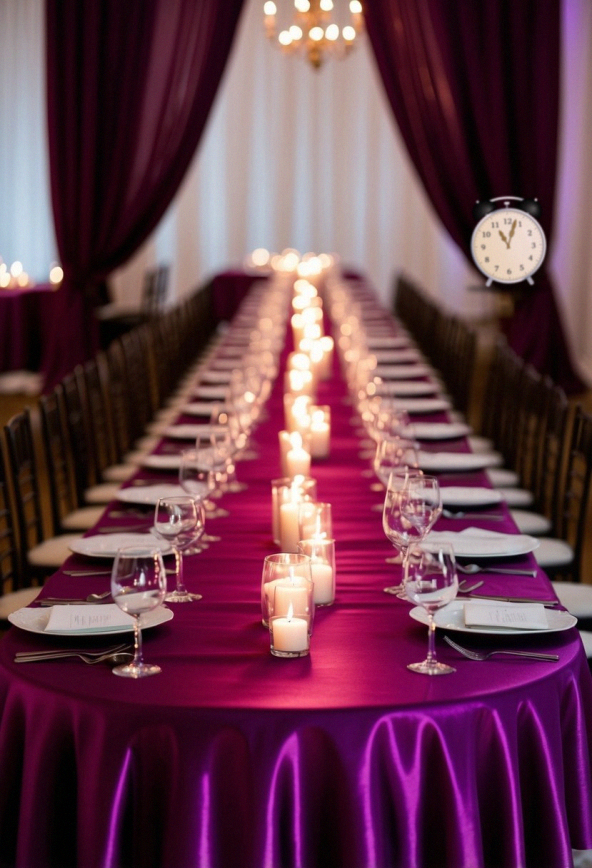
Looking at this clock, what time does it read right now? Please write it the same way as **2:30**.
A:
**11:03**
